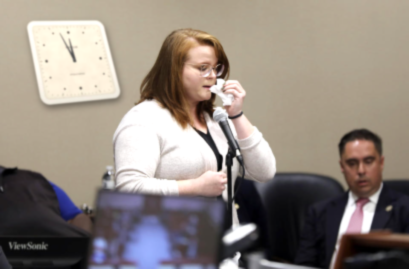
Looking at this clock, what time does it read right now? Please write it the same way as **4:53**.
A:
**11:57**
